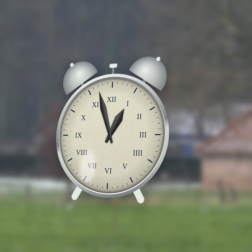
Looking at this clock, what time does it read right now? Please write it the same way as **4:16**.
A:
**12:57**
